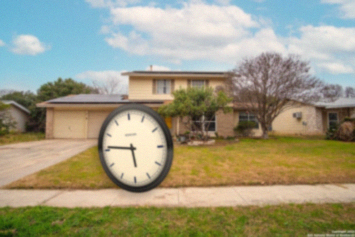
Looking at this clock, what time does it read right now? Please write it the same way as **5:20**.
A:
**5:46**
